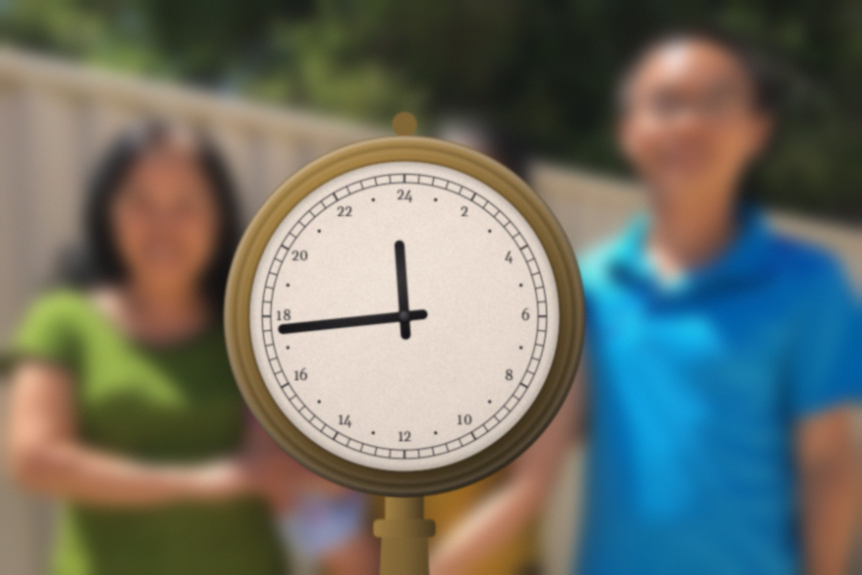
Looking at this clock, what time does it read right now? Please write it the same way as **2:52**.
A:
**23:44**
